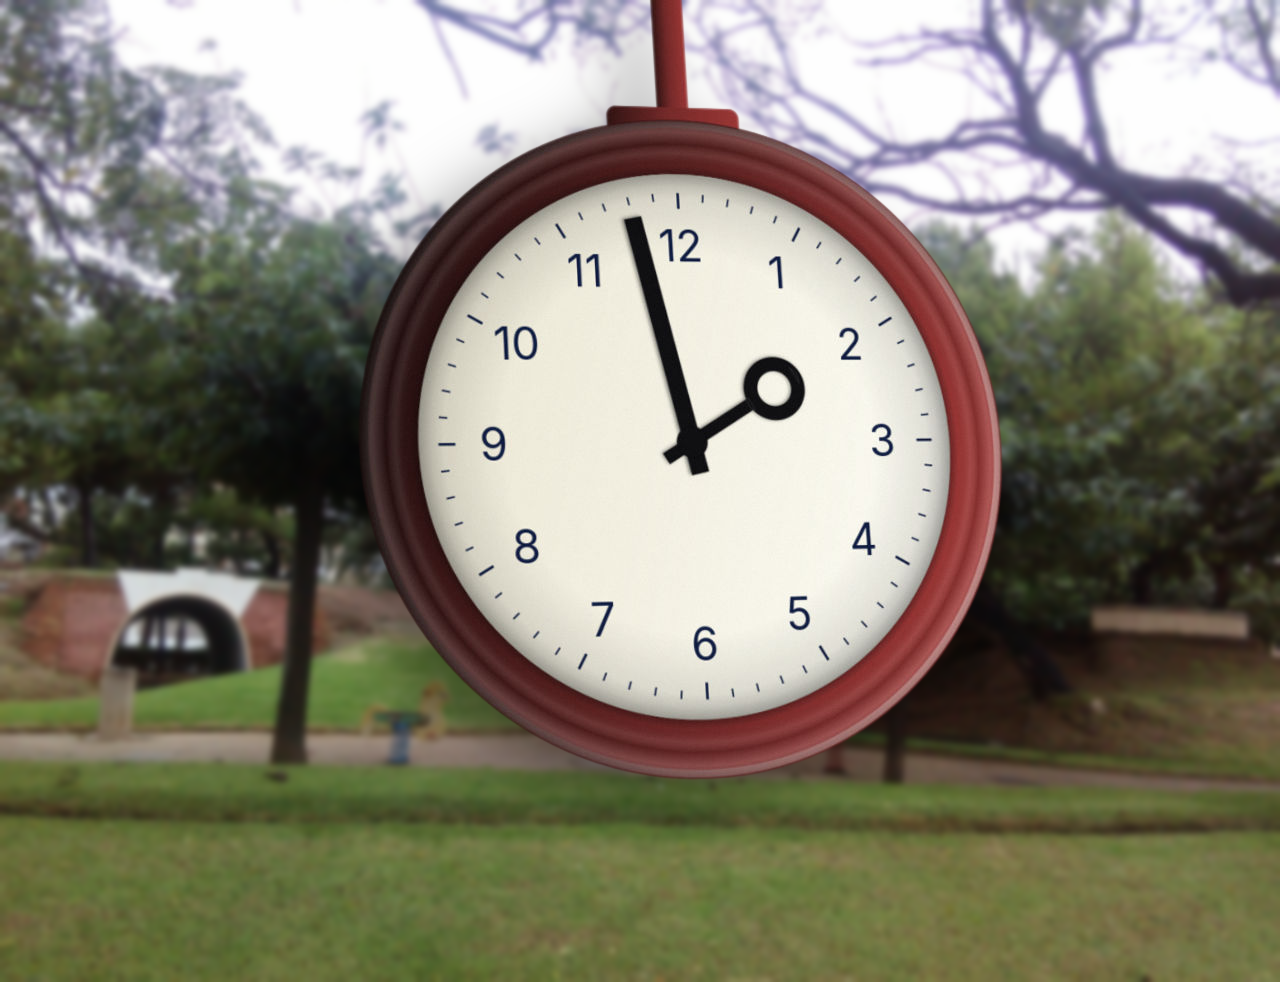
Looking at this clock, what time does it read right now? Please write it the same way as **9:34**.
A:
**1:58**
